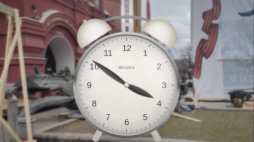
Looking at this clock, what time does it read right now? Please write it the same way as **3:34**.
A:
**3:51**
